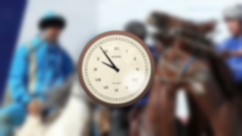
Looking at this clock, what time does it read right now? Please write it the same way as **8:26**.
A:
**9:54**
